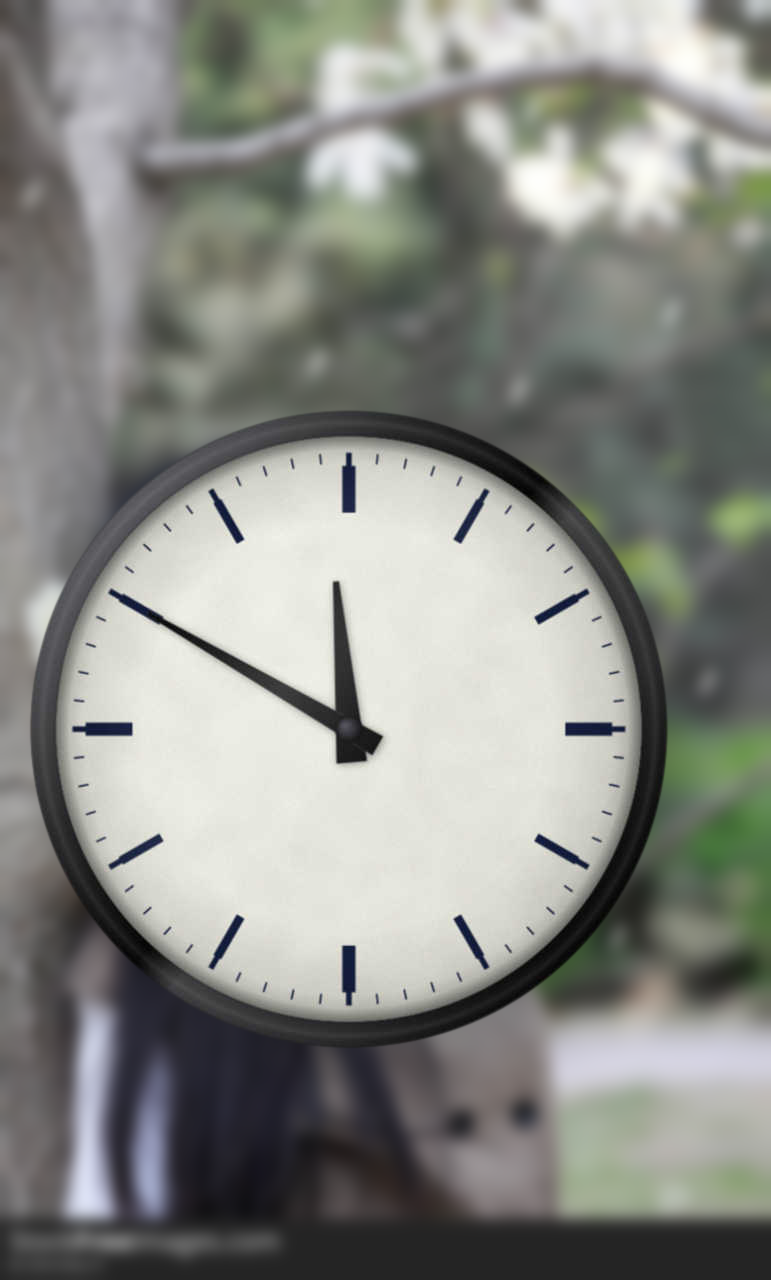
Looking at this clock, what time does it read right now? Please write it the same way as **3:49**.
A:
**11:50**
